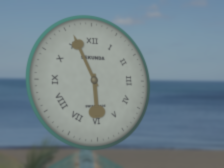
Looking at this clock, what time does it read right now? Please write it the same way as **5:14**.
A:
**5:56**
